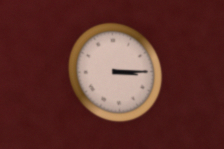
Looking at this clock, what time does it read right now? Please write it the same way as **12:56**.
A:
**3:15**
